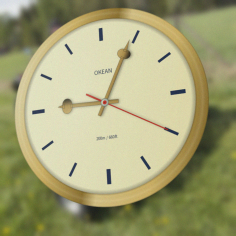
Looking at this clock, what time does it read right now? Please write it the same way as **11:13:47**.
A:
**9:04:20**
